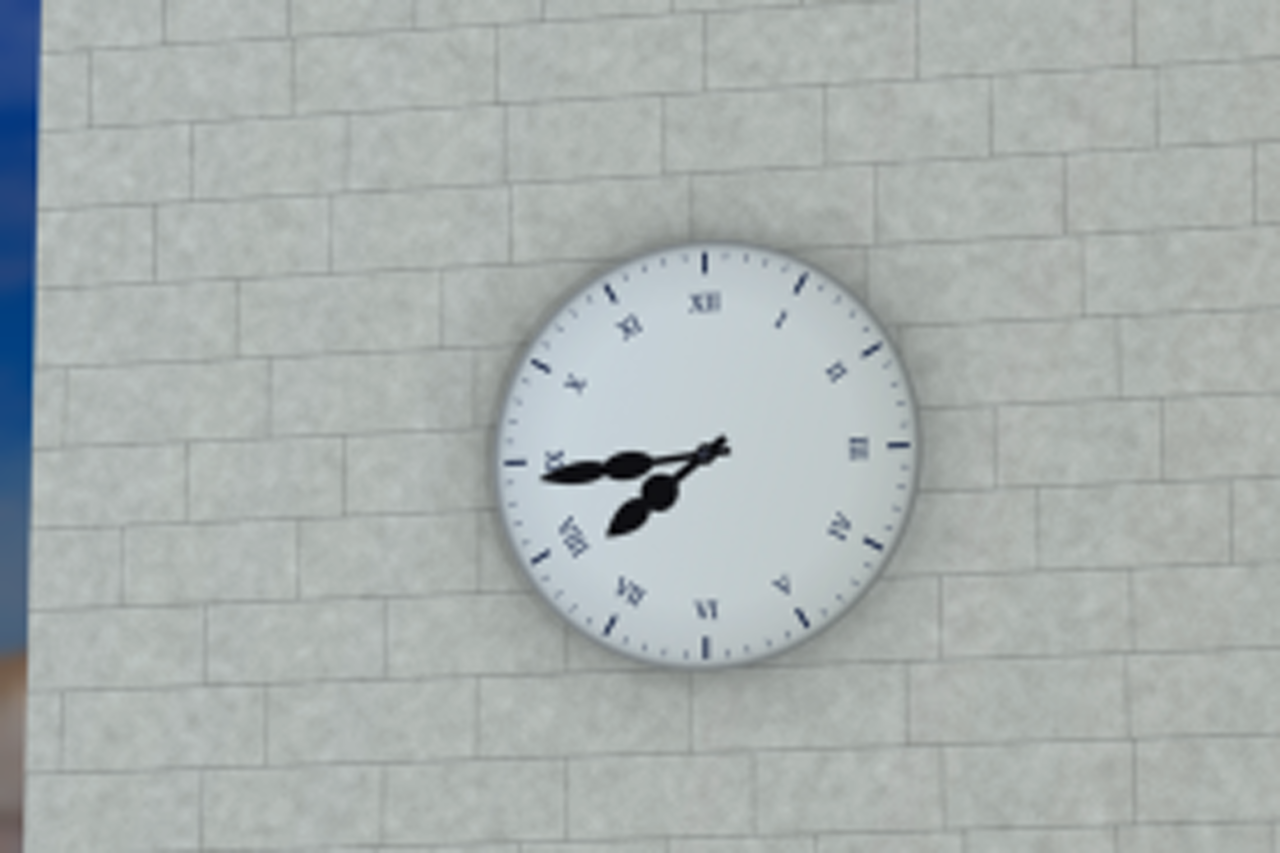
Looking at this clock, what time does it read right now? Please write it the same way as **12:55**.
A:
**7:44**
